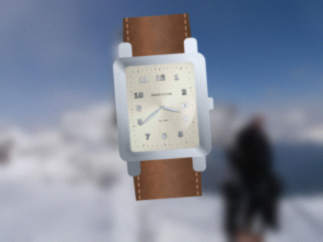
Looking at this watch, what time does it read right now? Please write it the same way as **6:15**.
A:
**3:39**
